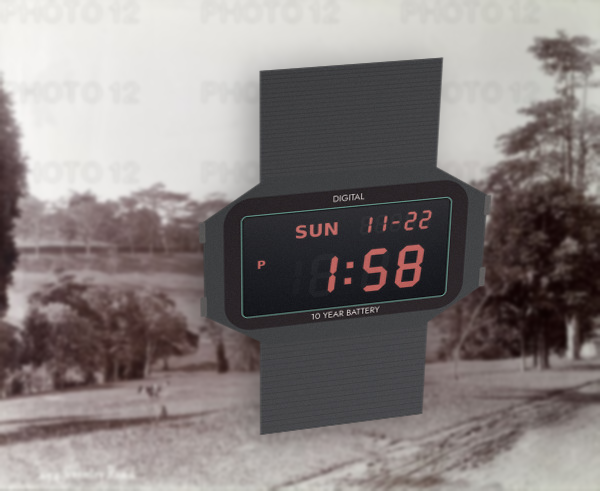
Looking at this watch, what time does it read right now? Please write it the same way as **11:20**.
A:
**1:58**
